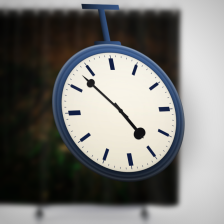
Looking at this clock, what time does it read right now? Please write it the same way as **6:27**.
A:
**4:53**
